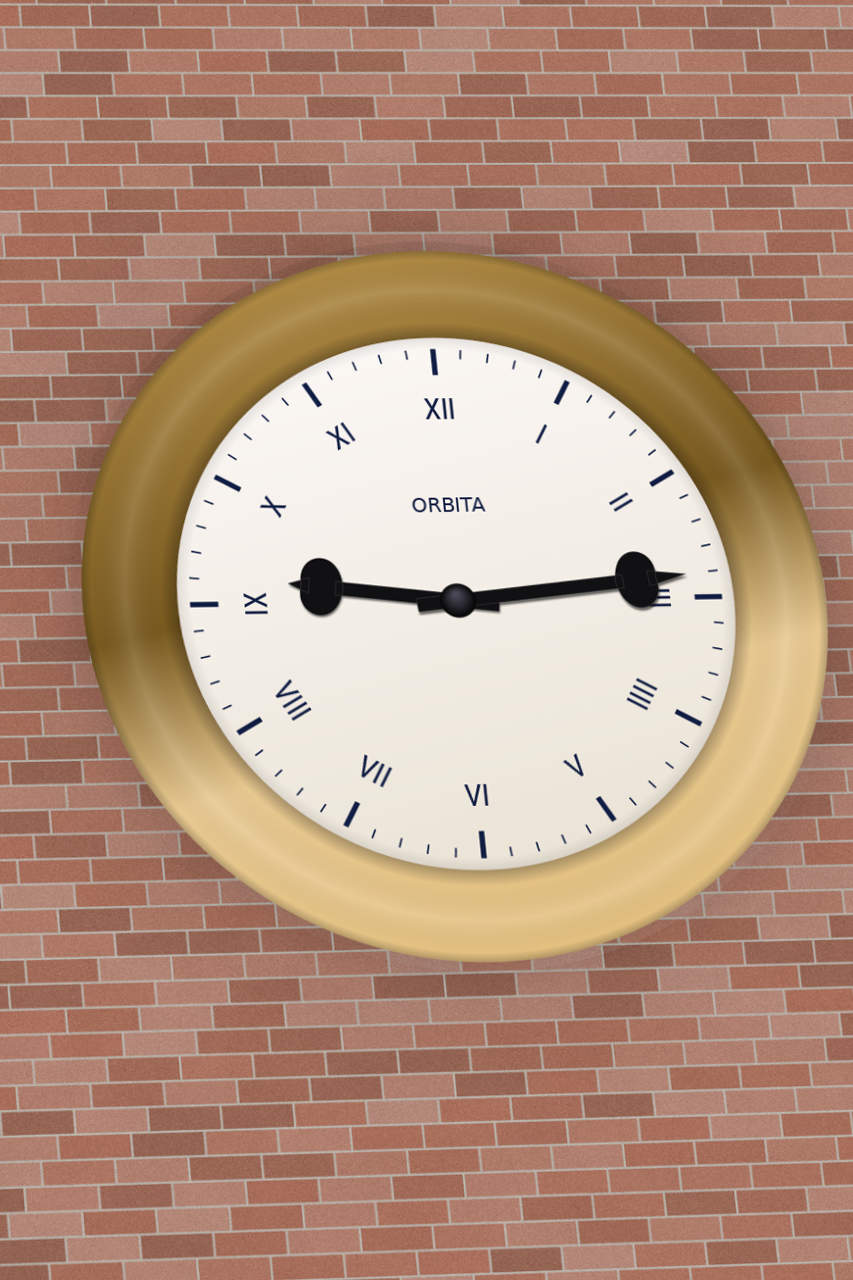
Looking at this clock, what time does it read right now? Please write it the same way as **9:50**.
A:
**9:14**
